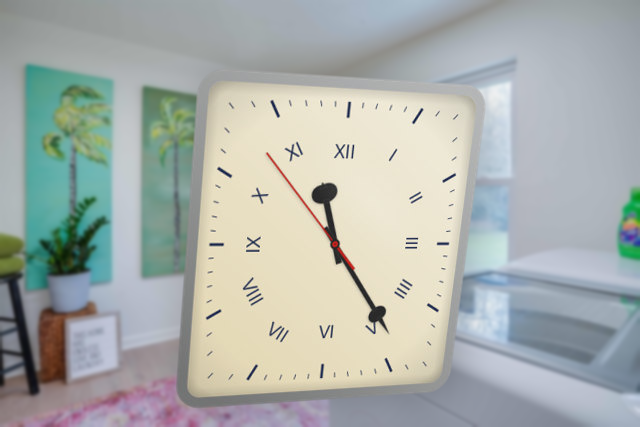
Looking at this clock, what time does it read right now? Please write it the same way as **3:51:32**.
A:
**11:23:53**
